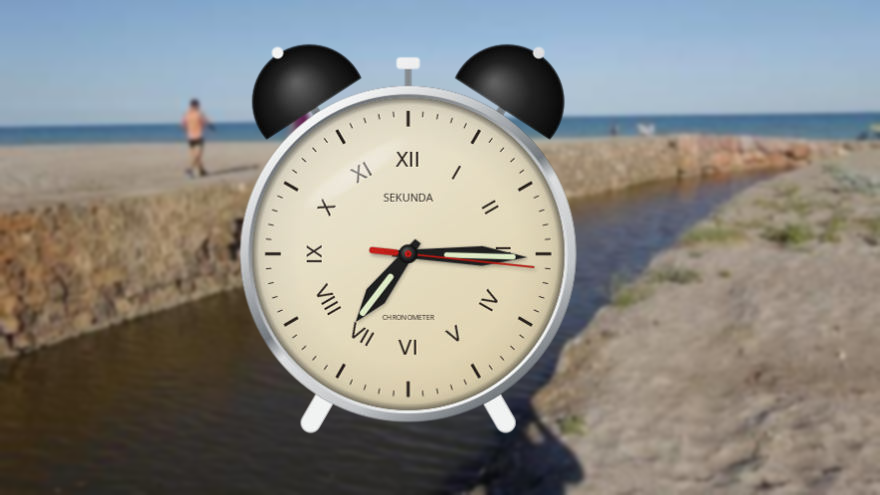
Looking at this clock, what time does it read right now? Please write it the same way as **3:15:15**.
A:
**7:15:16**
